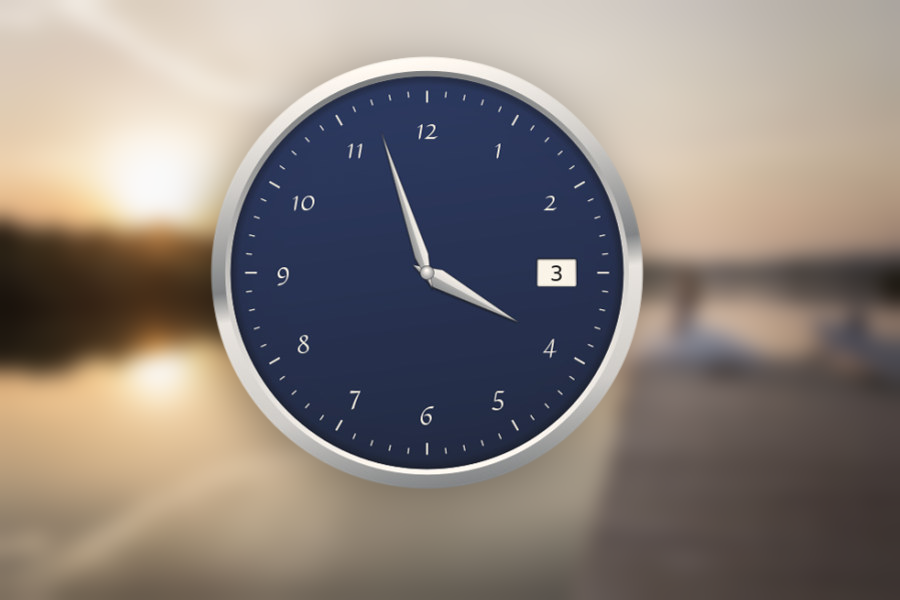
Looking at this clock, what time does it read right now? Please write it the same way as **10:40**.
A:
**3:57**
